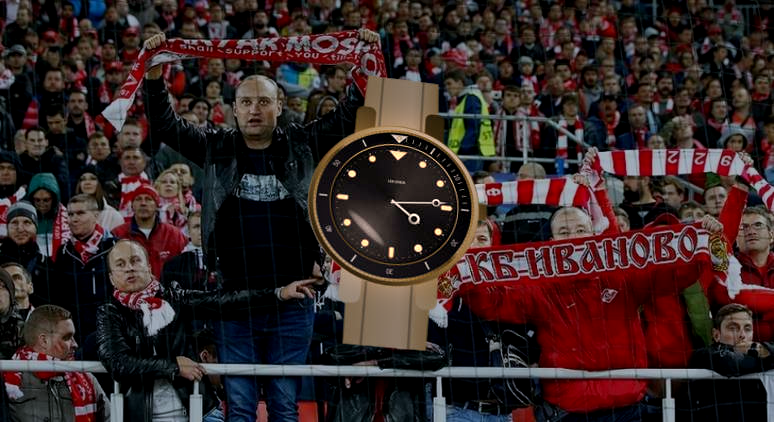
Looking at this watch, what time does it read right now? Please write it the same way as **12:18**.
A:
**4:14**
